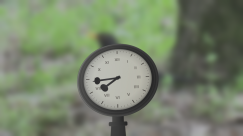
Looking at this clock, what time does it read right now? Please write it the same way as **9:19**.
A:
**7:44**
